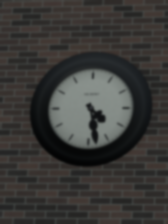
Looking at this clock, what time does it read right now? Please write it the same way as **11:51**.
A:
**4:28**
